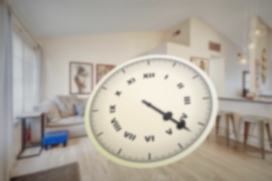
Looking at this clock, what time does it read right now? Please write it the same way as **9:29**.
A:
**4:22**
